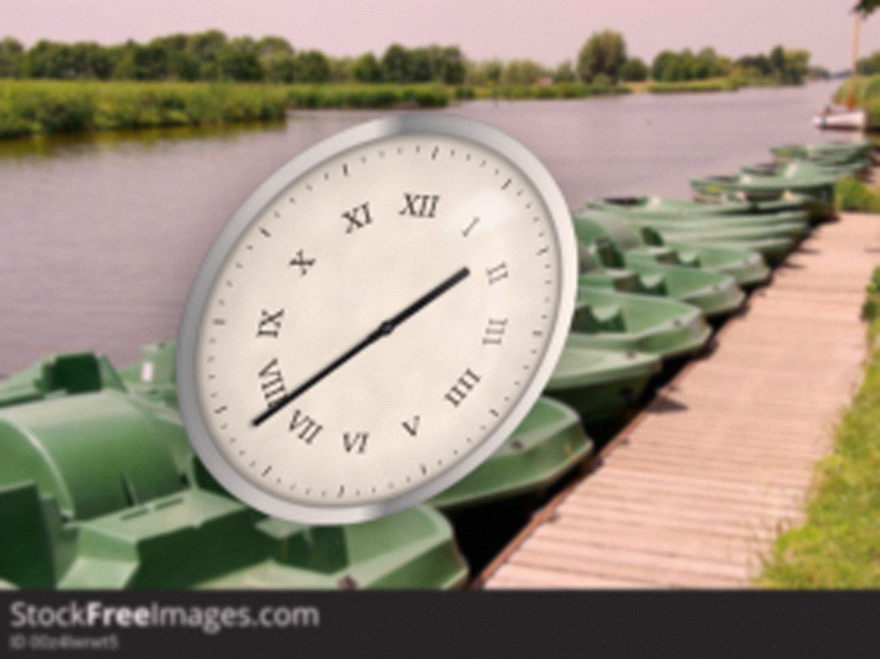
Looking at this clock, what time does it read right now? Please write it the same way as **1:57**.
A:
**1:38**
